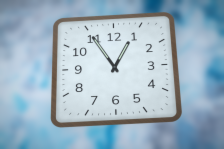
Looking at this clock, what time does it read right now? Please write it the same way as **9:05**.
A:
**12:55**
